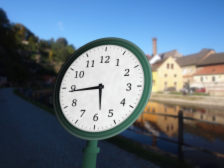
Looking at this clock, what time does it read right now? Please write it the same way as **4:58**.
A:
**5:44**
